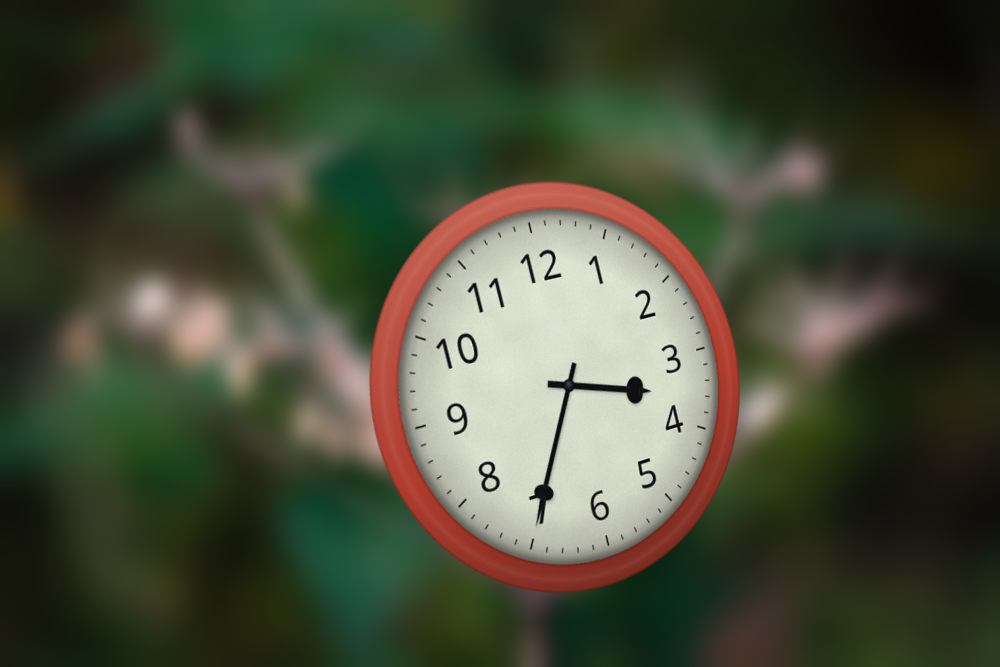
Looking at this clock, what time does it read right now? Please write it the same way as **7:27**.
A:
**3:35**
